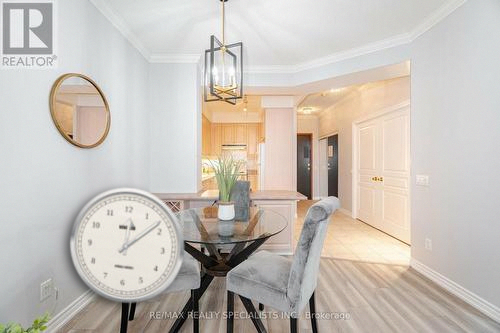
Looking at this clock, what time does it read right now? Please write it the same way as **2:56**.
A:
**12:08**
